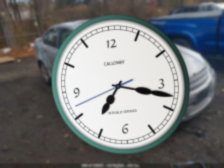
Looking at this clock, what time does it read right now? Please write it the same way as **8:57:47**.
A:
**7:17:42**
